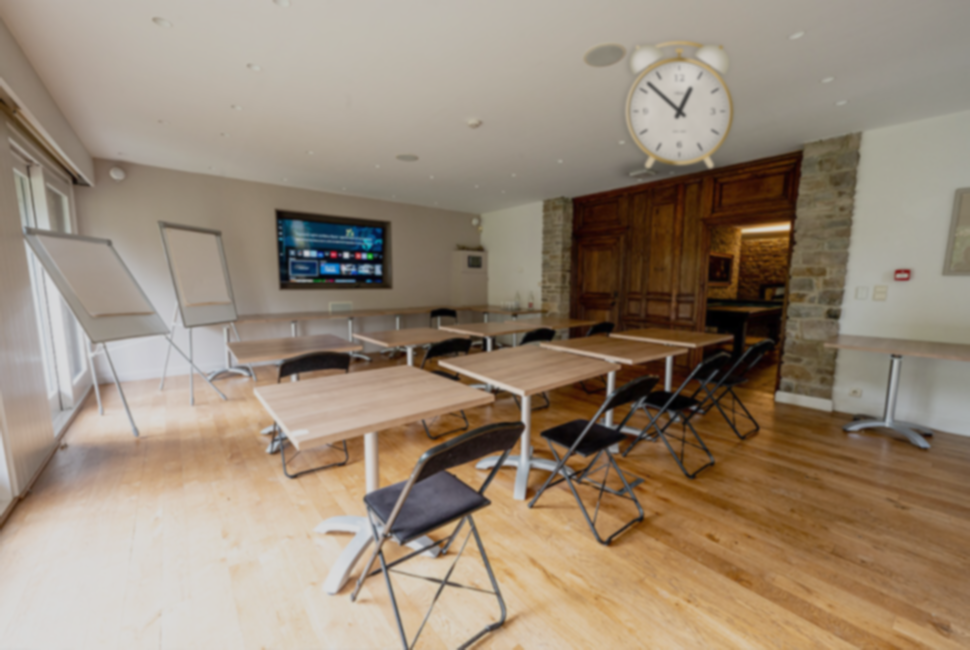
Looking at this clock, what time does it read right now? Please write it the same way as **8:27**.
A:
**12:52**
